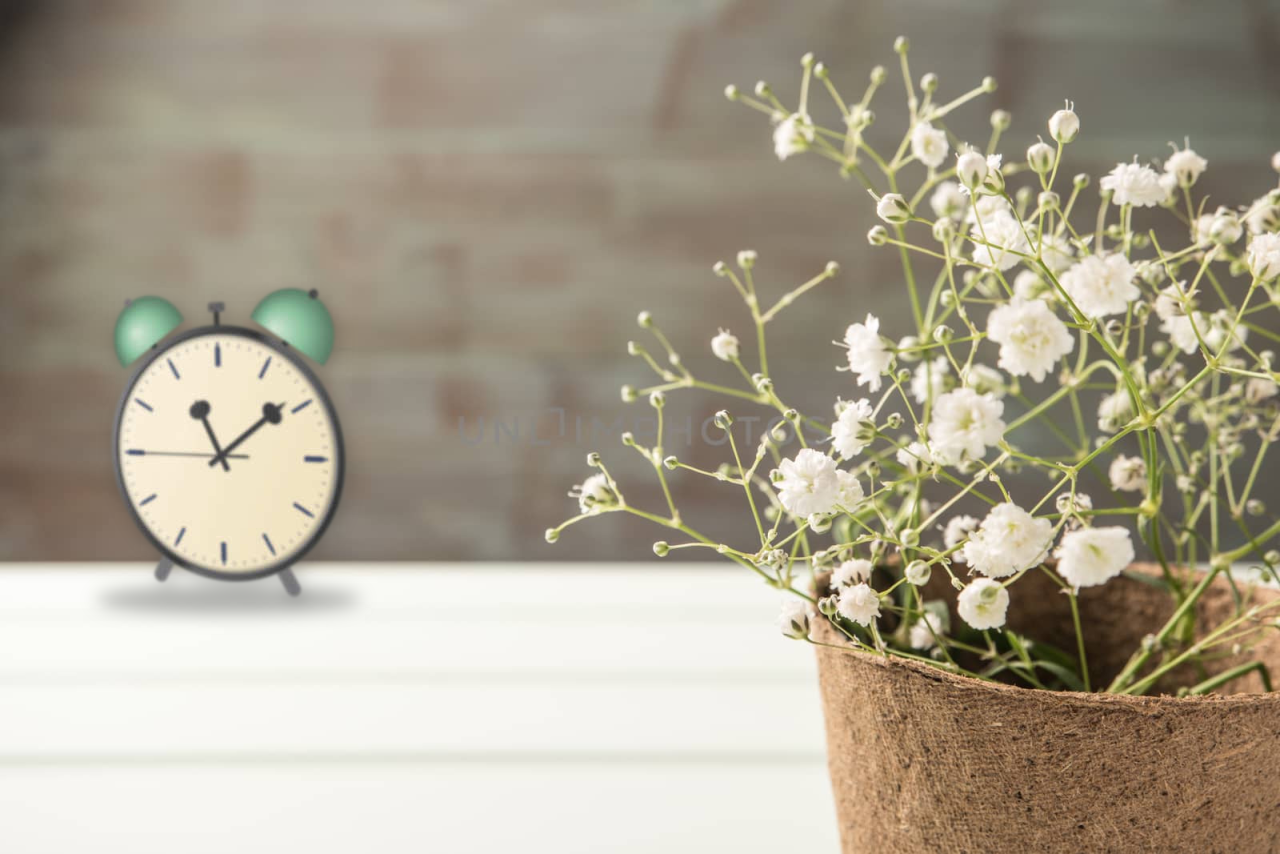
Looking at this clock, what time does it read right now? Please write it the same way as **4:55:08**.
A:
**11:08:45**
